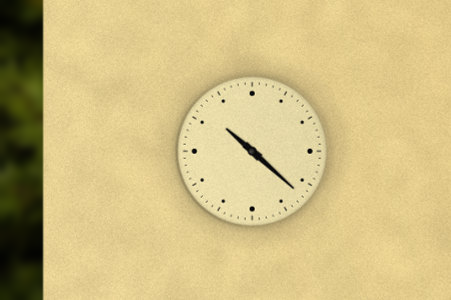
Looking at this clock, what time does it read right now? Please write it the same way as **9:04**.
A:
**10:22**
